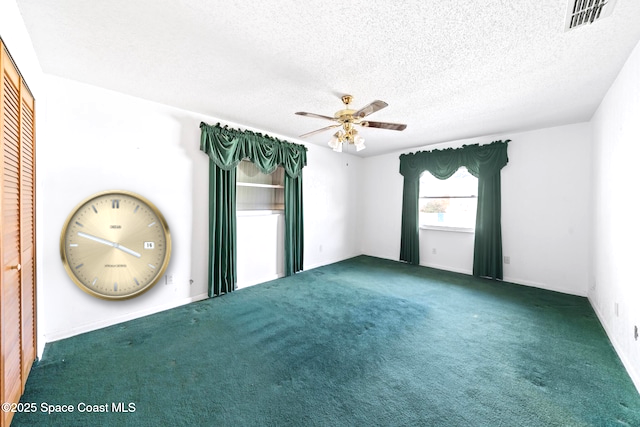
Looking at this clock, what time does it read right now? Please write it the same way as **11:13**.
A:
**3:48**
